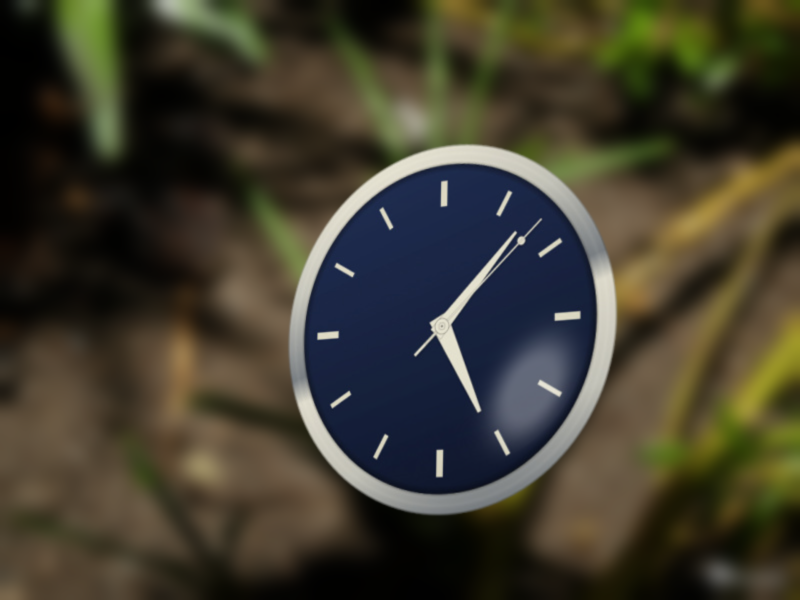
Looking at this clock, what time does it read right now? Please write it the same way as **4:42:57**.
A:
**5:07:08**
